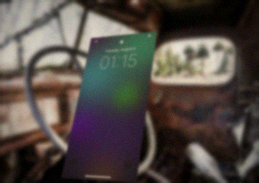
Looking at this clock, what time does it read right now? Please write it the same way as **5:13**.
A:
**1:15**
